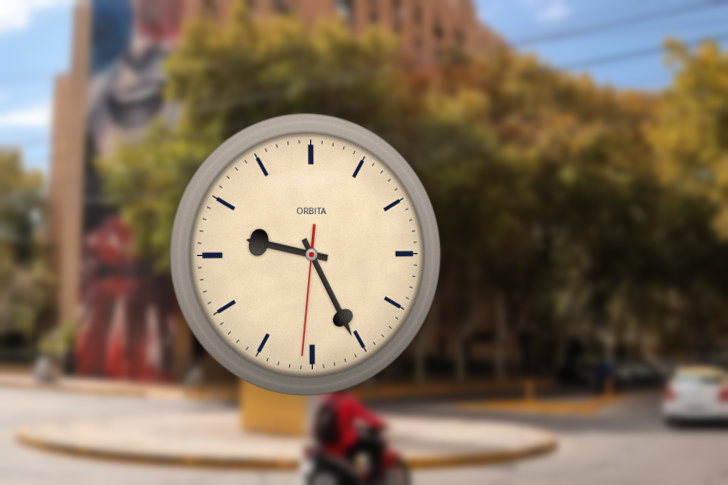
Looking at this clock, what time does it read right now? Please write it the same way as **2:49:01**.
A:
**9:25:31**
